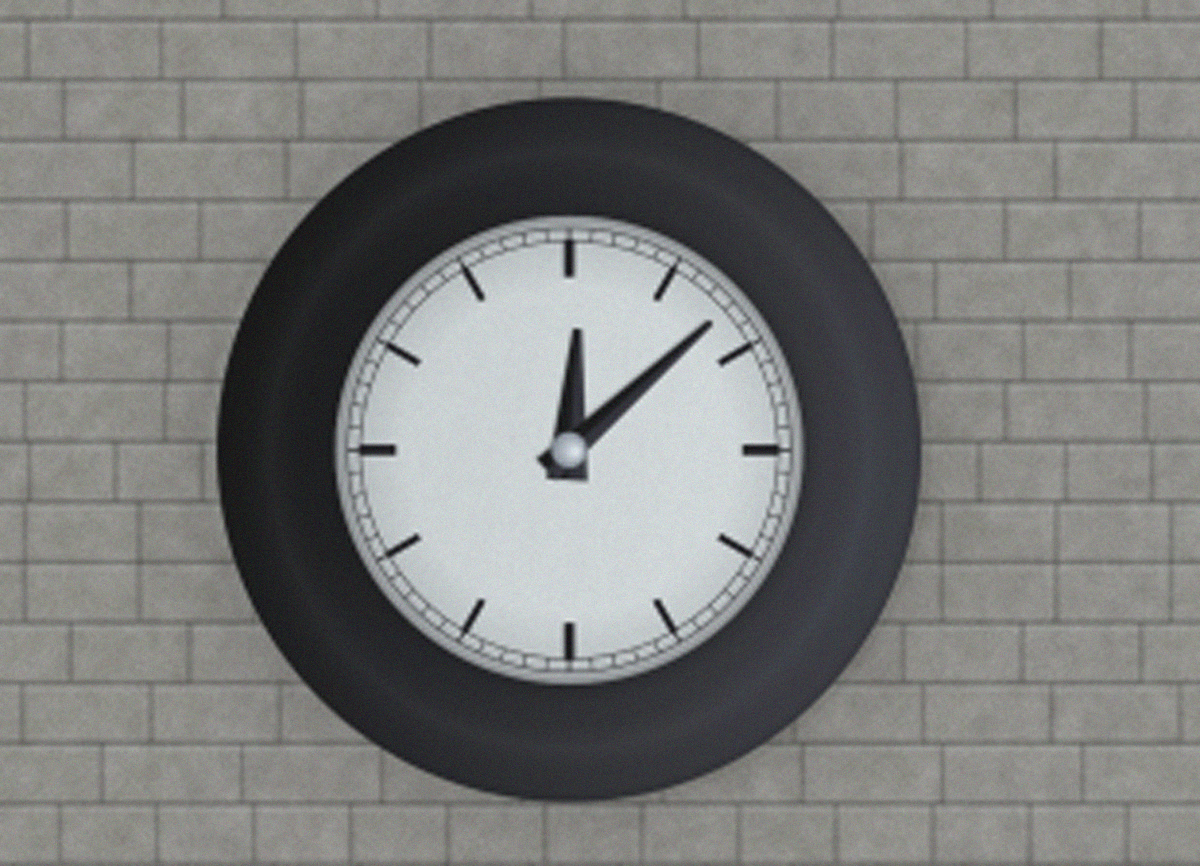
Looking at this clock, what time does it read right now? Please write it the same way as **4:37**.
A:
**12:08**
